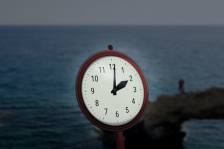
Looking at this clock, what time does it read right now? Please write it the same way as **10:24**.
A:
**2:01**
